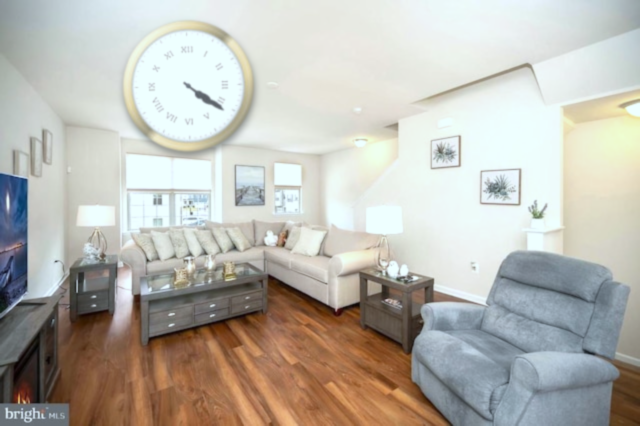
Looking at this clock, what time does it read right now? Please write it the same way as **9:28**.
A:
**4:21**
